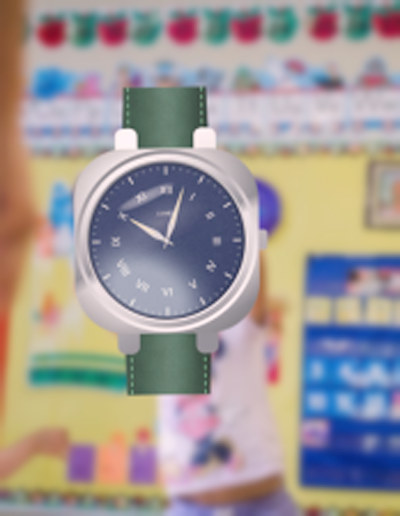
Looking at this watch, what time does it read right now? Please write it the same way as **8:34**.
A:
**10:03**
